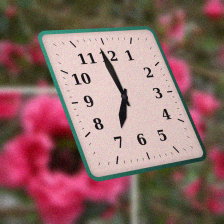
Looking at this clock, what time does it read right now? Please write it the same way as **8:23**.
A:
**6:59**
